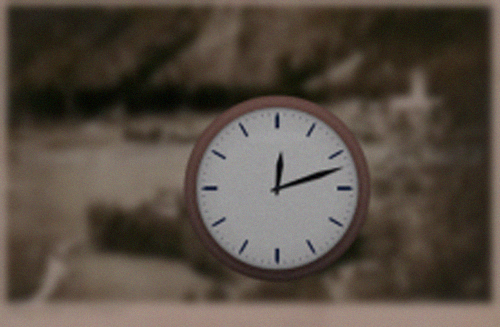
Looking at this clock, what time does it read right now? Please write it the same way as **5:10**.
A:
**12:12**
